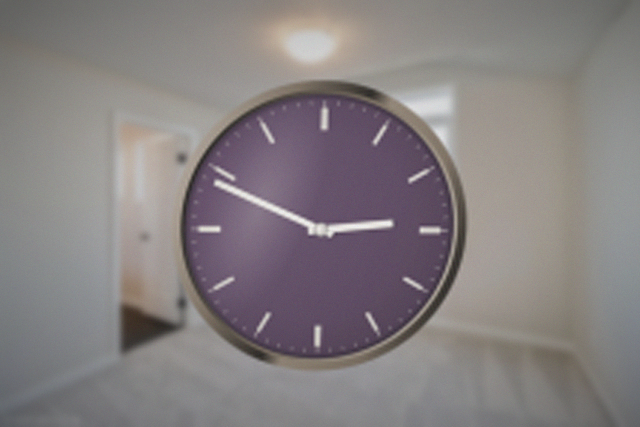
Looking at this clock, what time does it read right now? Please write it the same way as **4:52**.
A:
**2:49**
